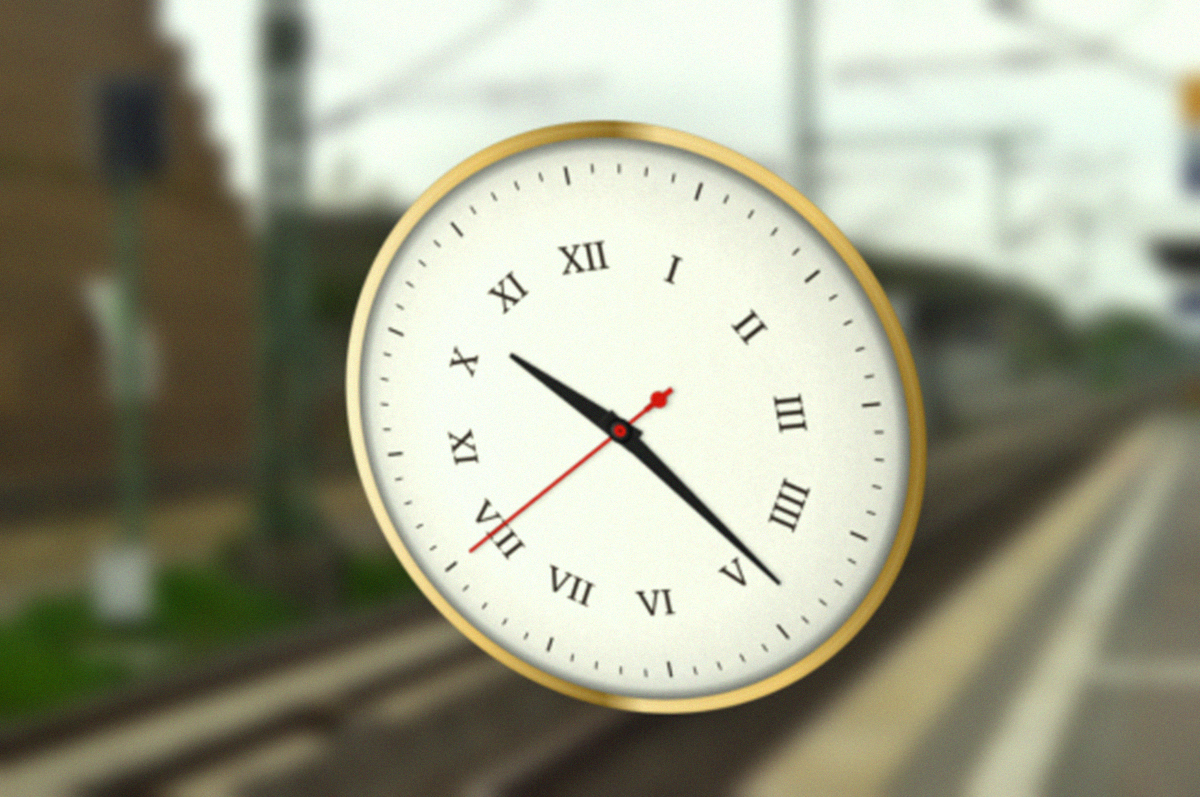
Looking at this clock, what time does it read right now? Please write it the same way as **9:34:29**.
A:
**10:23:40**
